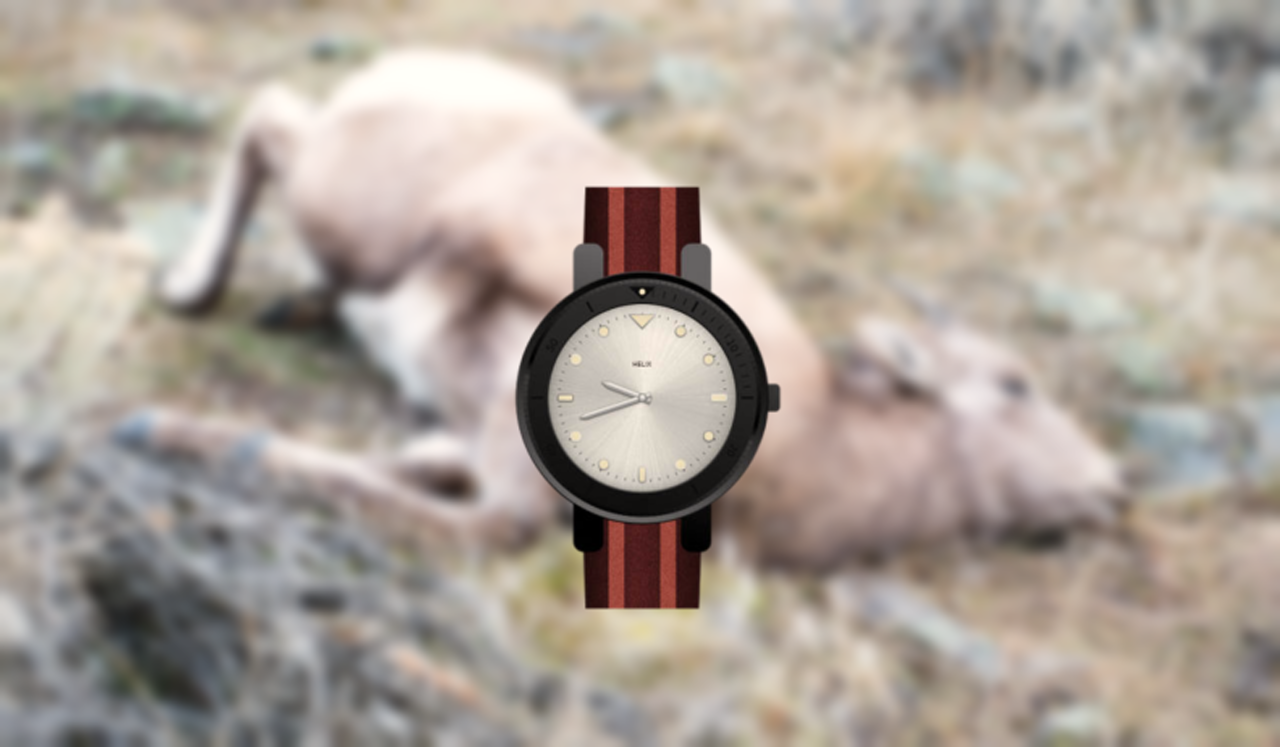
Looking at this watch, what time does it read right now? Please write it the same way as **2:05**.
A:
**9:42**
